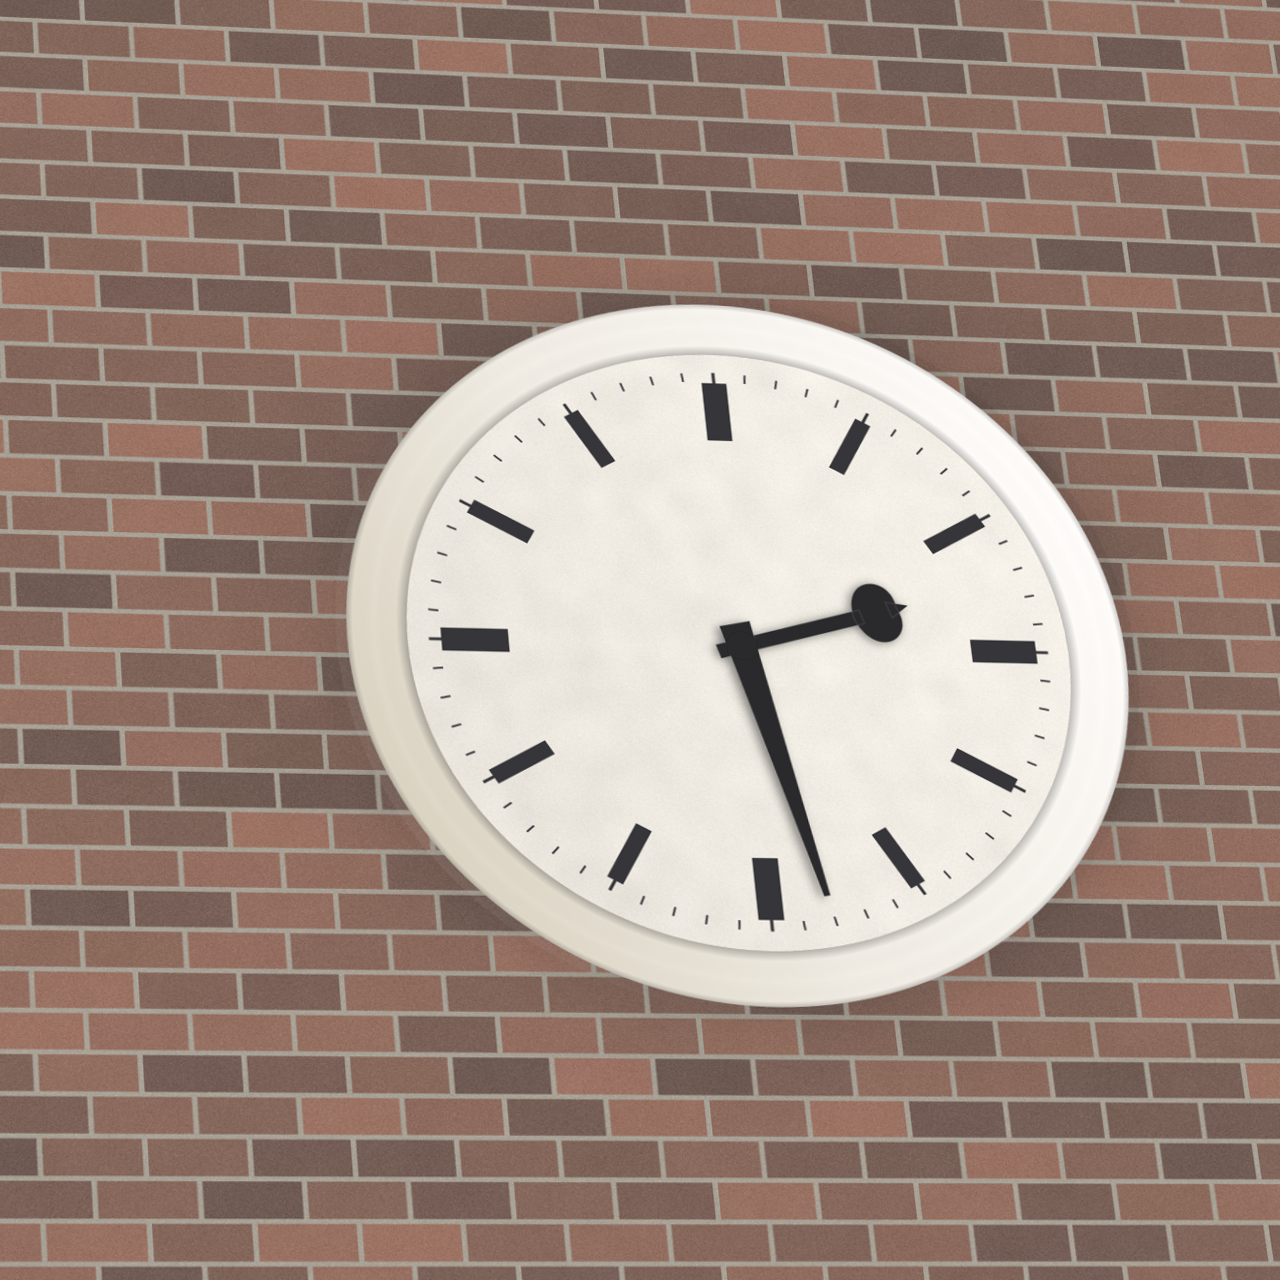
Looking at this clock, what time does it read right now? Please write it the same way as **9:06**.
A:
**2:28**
